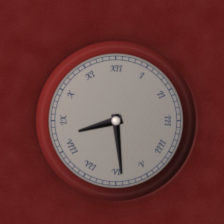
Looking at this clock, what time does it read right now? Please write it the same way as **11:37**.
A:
**8:29**
